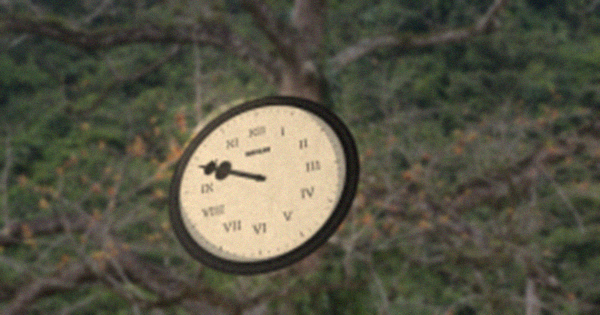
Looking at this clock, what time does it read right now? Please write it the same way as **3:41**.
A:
**9:49**
